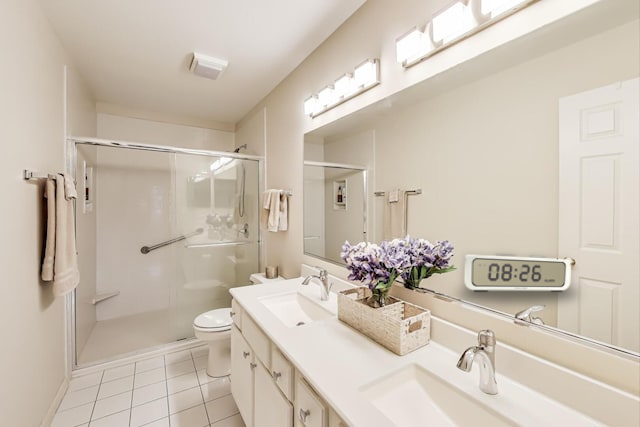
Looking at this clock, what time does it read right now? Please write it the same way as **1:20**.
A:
**8:26**
